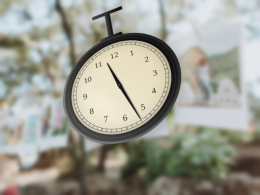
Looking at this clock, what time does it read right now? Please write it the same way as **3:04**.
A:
**11:27**
